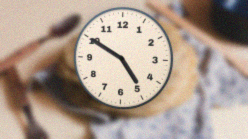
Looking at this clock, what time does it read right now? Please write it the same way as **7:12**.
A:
**4:50**
